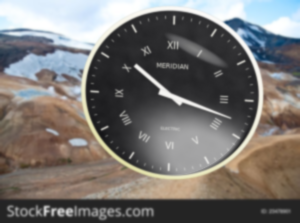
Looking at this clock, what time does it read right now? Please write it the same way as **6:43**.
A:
**10:18**
